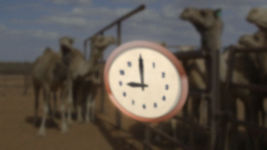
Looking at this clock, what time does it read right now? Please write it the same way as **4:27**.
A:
**9:00**
